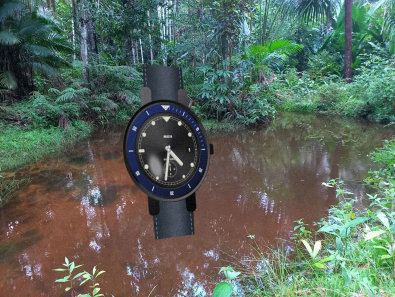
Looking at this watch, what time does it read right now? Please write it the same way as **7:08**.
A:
**4:32**
